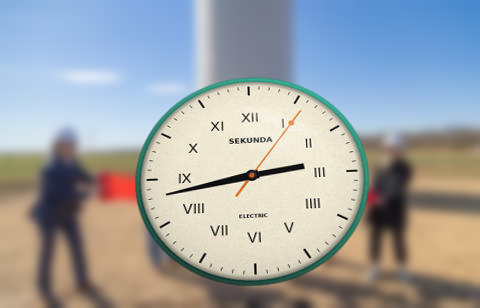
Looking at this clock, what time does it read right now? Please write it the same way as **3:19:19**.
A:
**2:43:06**
